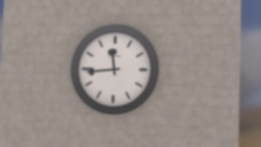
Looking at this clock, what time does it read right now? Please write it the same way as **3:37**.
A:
**11:44**
